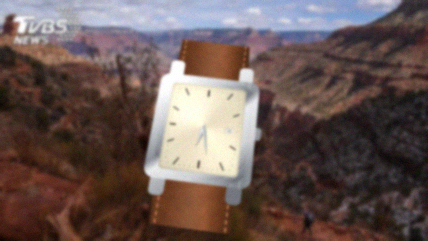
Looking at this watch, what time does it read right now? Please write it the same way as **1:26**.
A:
**6:28**
